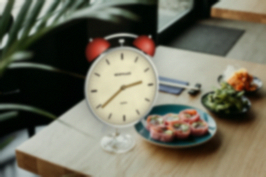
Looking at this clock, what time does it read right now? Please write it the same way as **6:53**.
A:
**2:39**
